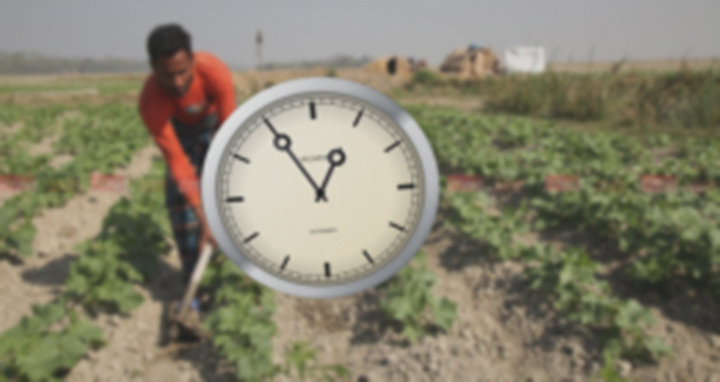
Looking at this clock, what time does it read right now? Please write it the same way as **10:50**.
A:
**12:55**
